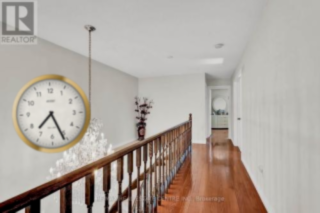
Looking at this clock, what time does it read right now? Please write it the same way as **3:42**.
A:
**7:26**
